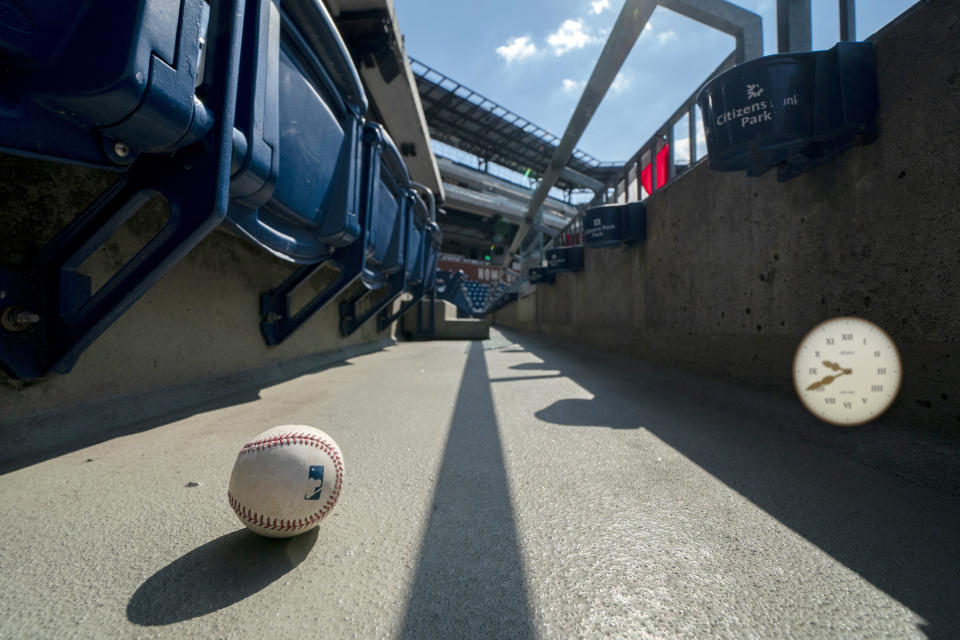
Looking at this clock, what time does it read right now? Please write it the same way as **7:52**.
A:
**9:41**
